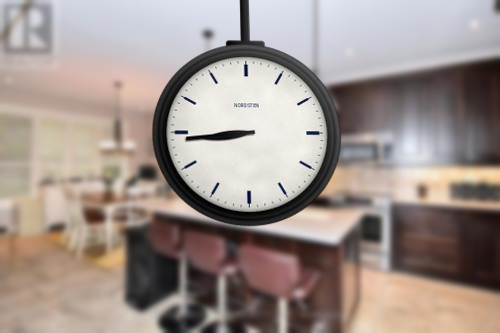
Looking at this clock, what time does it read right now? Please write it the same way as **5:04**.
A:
**8:44**
